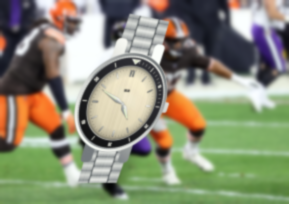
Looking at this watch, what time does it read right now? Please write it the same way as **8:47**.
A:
**4:49**
